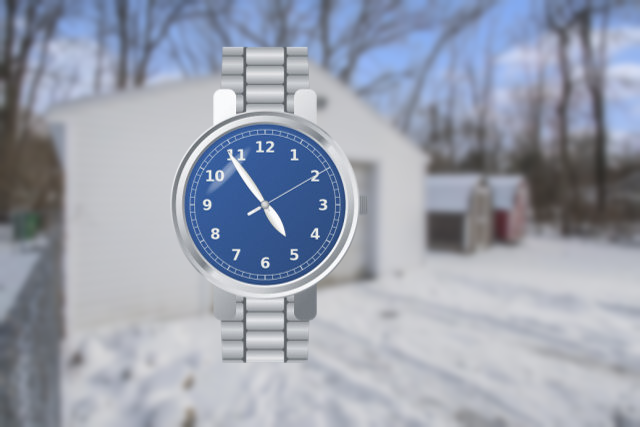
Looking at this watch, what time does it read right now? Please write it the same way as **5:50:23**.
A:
**4:54:10**
